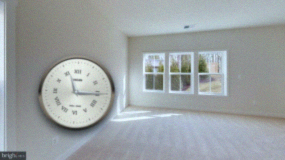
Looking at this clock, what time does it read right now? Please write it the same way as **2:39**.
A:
**11:15**
